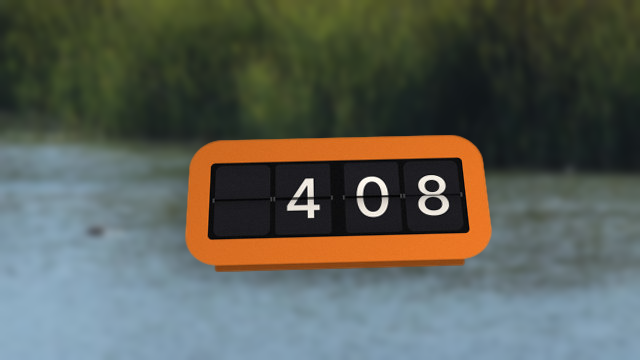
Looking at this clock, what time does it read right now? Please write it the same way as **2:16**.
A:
**4:08**
